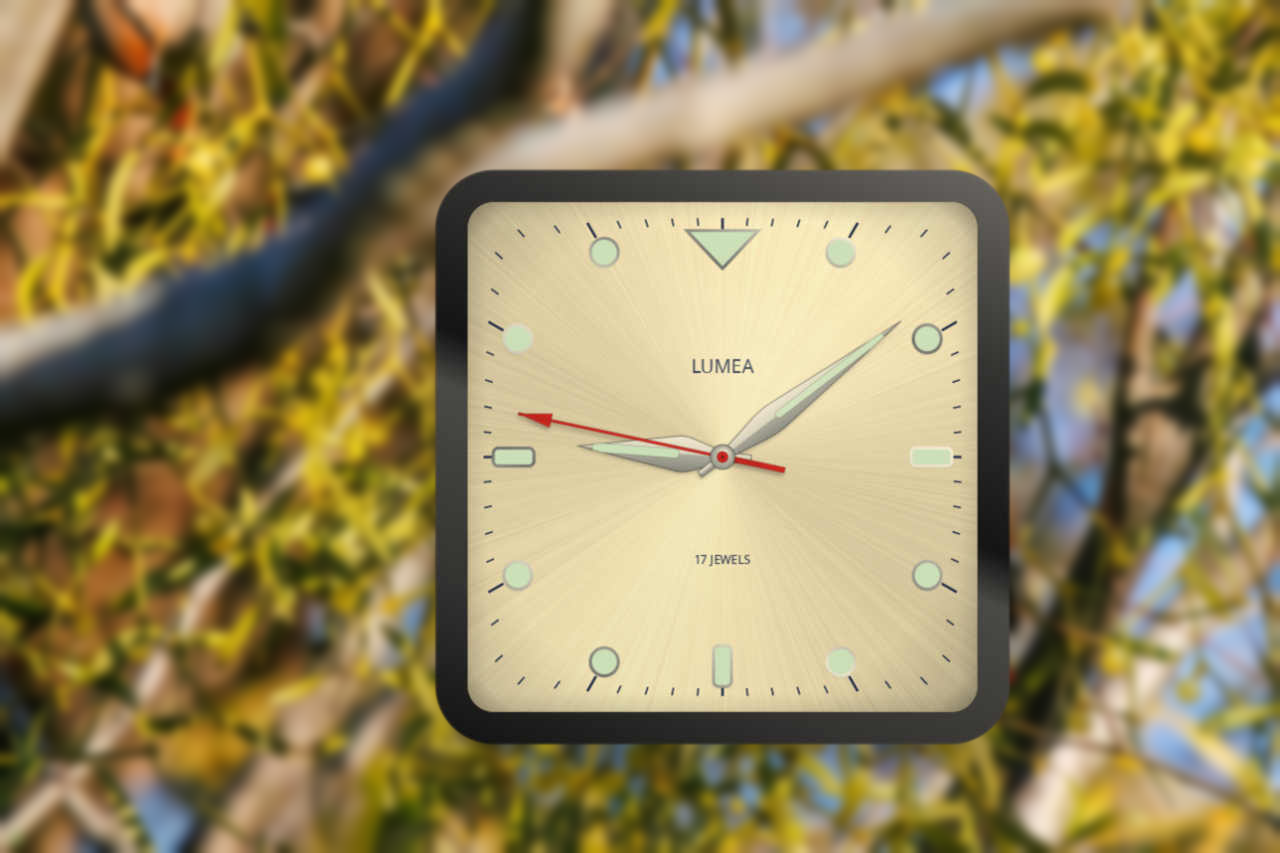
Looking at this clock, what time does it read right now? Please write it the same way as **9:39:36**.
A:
**9:08:47**
